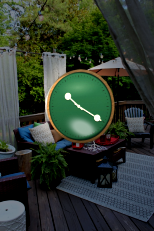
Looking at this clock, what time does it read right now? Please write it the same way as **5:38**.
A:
**10:20**
